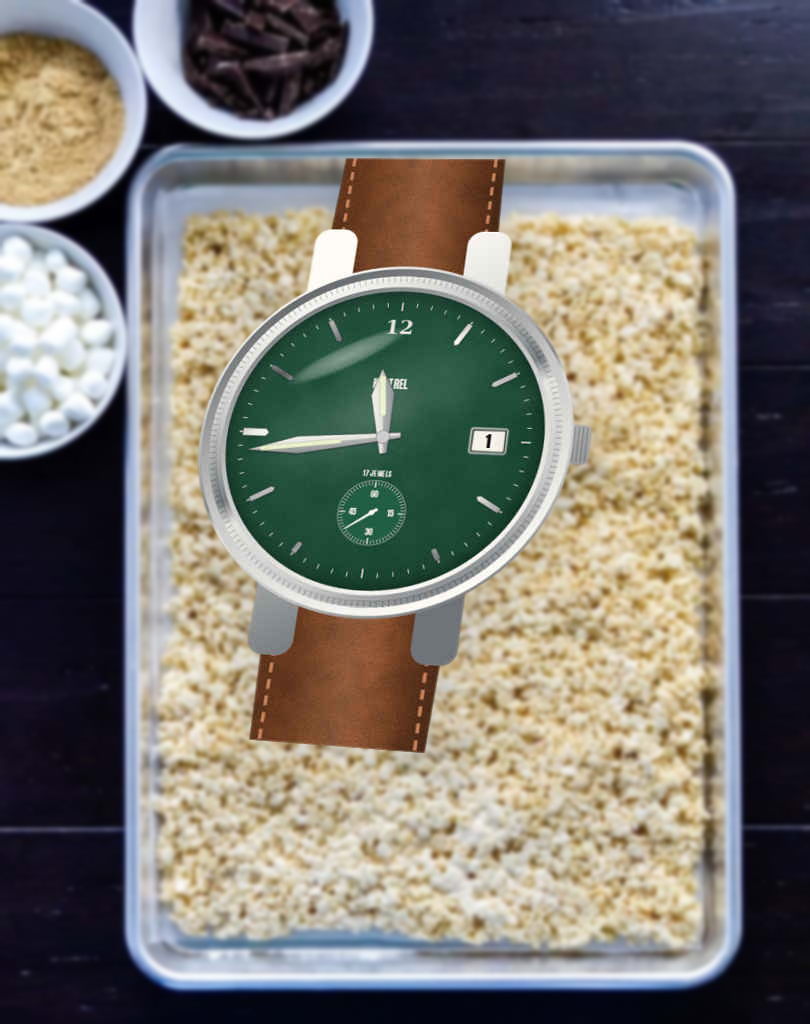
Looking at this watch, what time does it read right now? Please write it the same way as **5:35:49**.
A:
**11:43:39**
